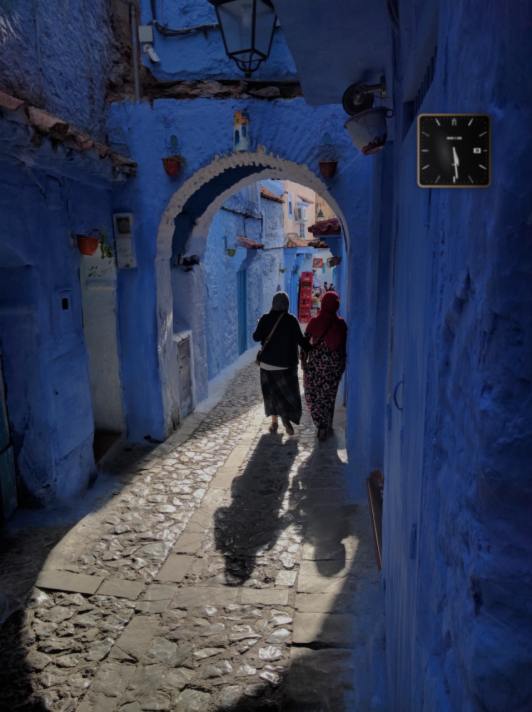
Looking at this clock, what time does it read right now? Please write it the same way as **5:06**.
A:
**5:29**
